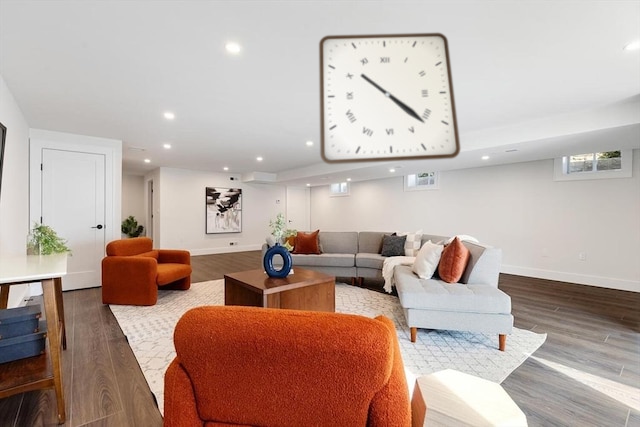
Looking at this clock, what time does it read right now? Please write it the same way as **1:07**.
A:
**10:22**
